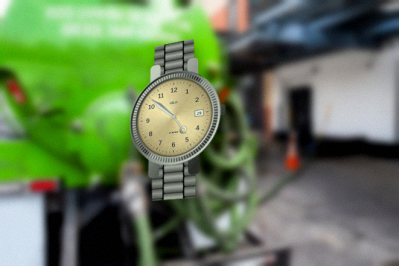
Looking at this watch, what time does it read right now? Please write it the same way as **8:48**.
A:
**4:52**
